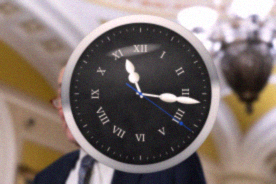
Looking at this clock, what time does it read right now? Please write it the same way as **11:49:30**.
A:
**11:16:21**
